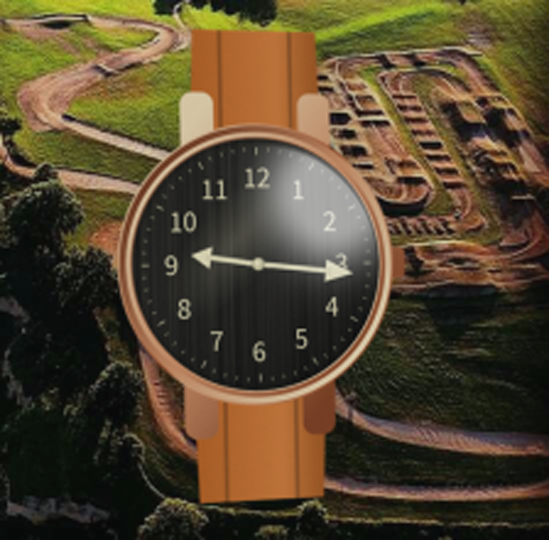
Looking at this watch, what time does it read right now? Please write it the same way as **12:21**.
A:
**9:16**
